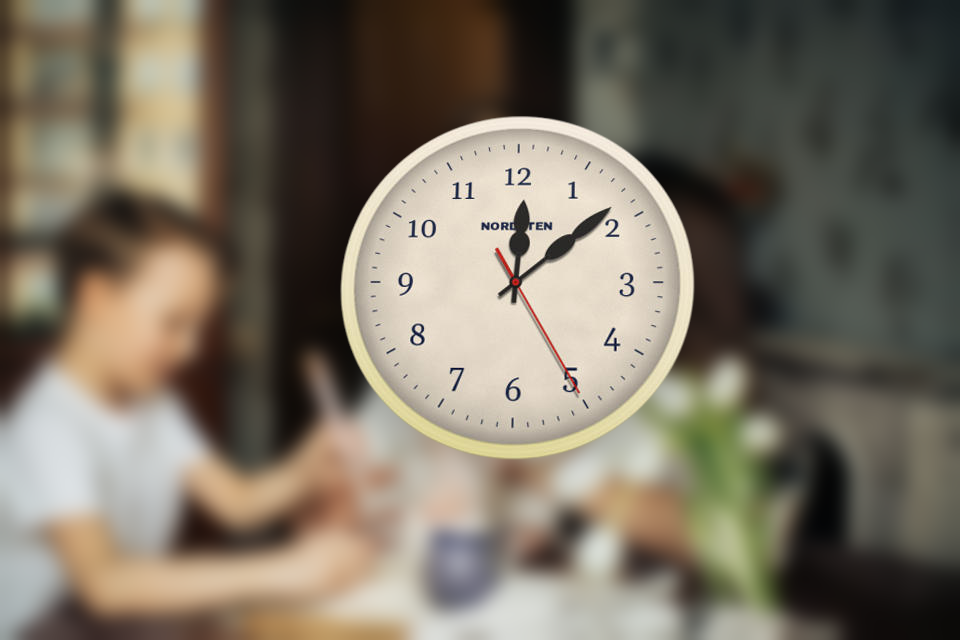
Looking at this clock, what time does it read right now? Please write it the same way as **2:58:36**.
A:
**12:08:25**
